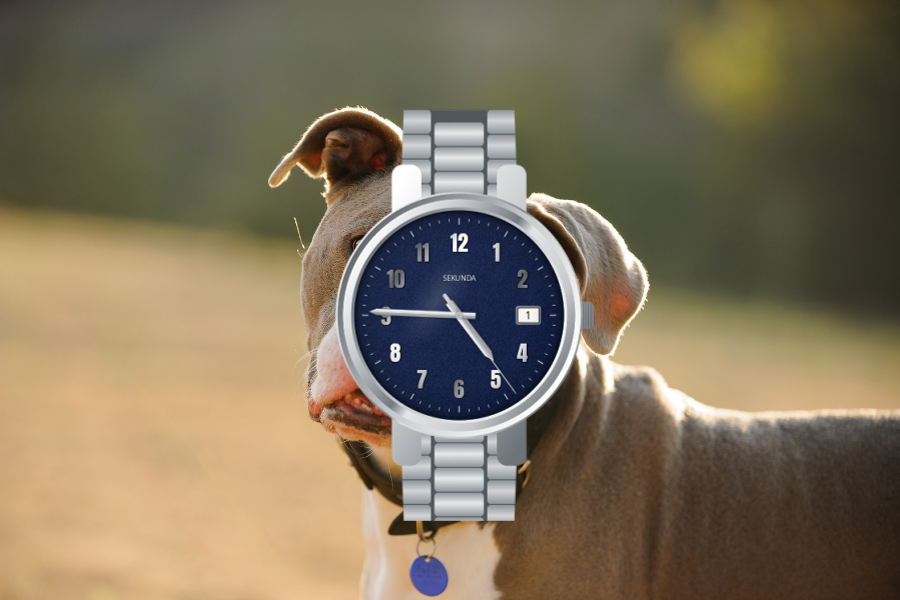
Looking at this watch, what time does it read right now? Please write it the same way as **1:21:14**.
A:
**4:45:24**
